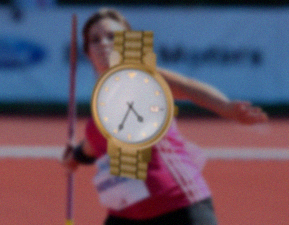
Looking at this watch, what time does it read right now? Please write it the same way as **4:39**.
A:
**4:34**
